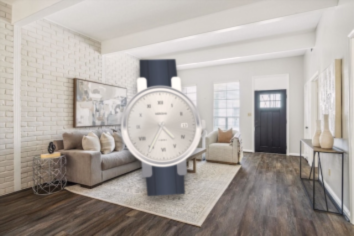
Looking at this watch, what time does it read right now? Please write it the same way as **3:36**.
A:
**4:35**
